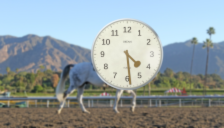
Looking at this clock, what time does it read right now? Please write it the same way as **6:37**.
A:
**4:29**
